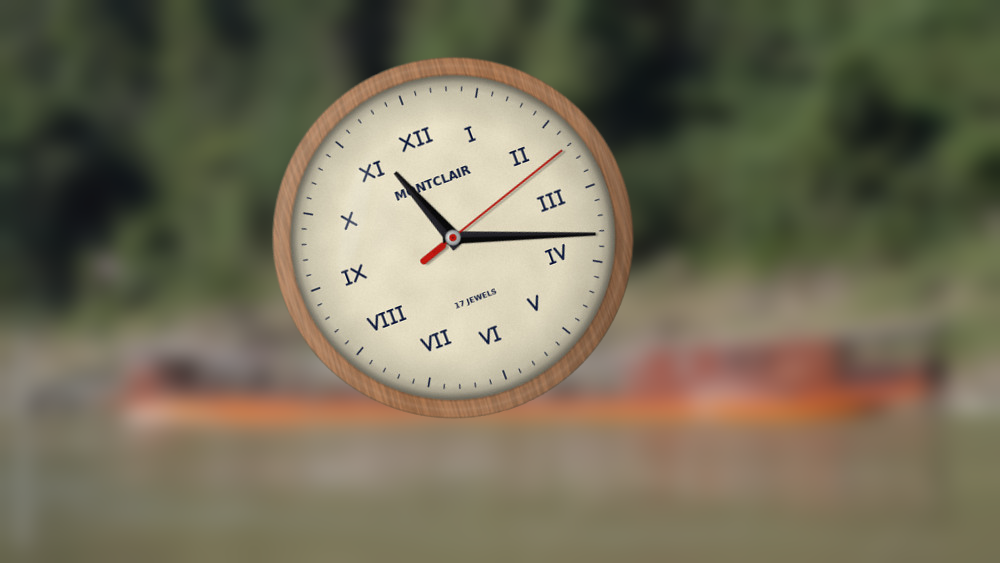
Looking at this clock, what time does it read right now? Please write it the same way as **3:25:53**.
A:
**11:18:12**
